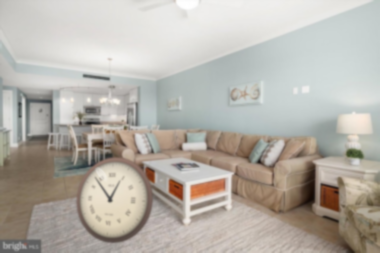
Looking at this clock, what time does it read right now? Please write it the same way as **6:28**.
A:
**12:53**
